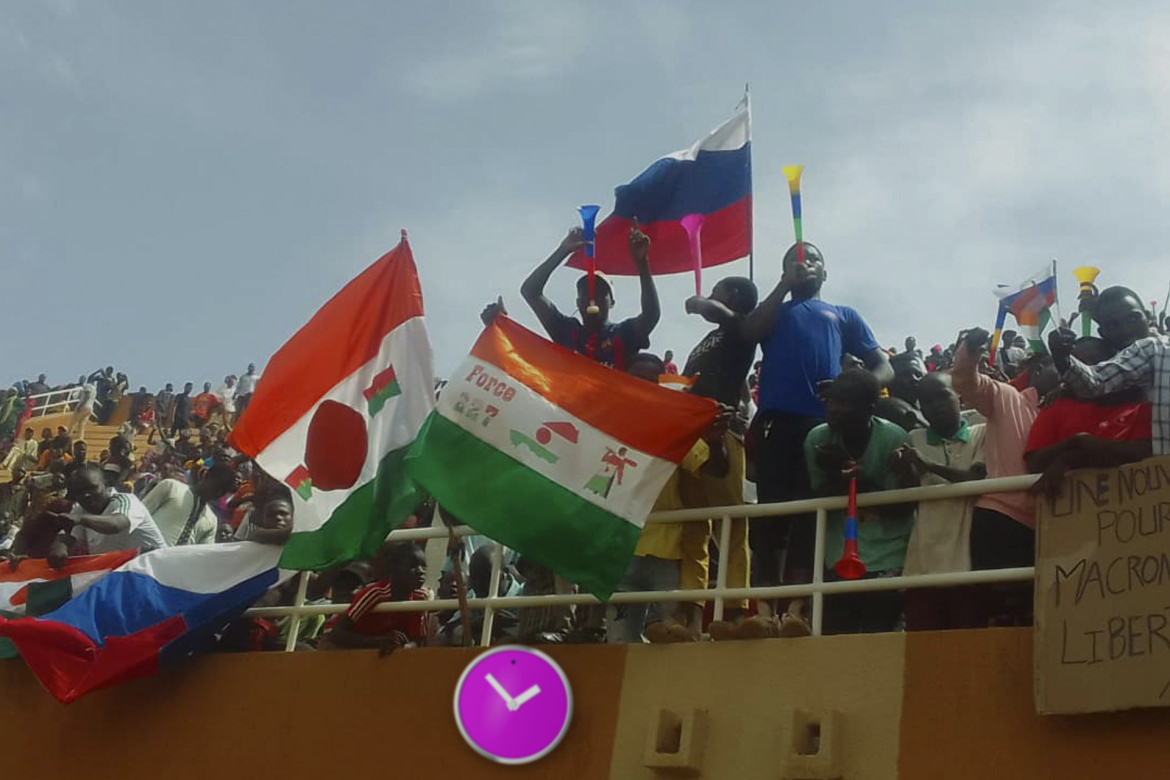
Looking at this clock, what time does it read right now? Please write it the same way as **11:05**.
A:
**1:53**
